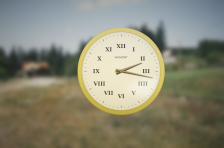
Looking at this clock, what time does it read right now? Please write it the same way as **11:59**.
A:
**2:17**
